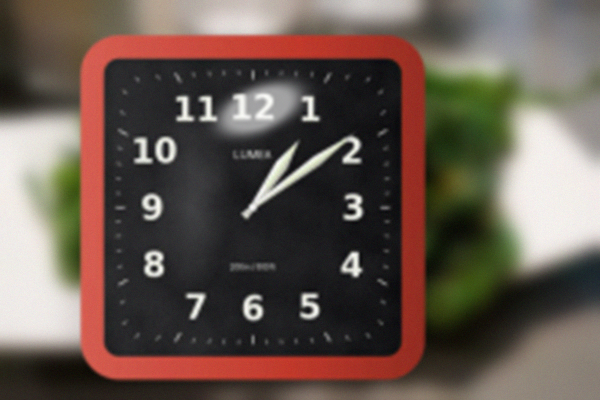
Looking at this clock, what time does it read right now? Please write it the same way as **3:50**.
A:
**1:09**
